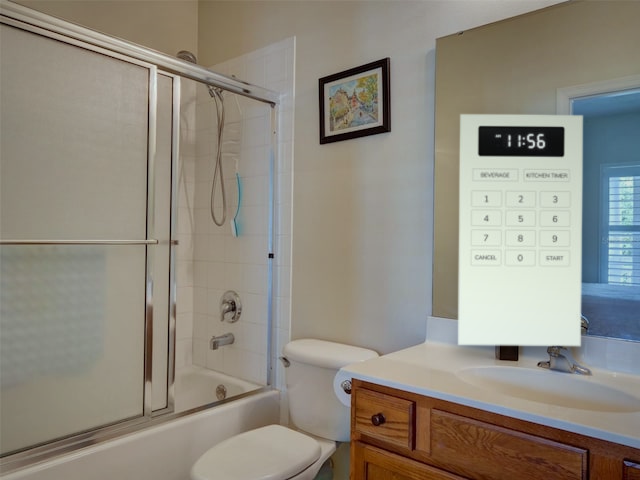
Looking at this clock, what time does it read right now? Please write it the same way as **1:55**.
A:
**11:56**
